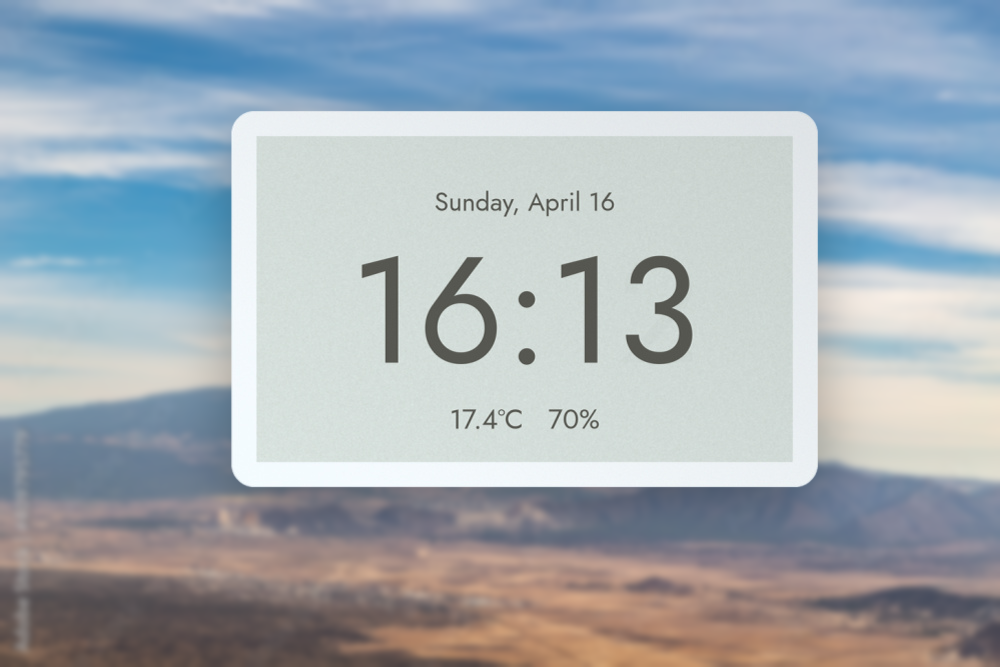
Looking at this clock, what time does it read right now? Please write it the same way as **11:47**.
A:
**16:13**
